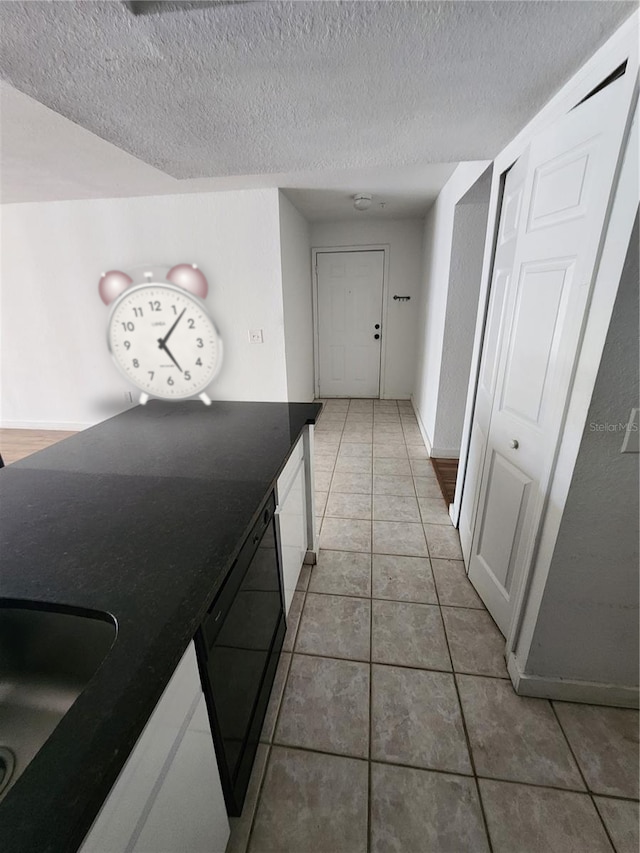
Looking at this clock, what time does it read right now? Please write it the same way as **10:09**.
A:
**5:07**
